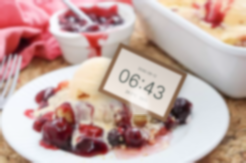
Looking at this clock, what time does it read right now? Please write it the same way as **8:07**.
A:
**6:43**
